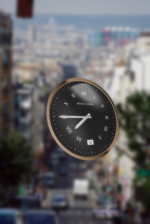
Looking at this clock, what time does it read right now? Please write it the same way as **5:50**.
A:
**7:45**
